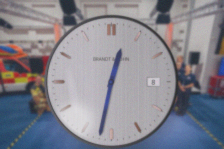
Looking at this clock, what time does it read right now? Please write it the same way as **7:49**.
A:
**12:32**
